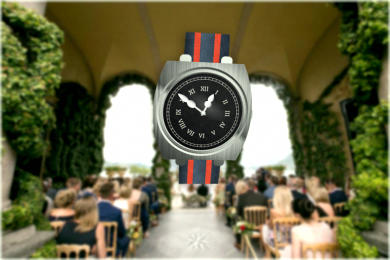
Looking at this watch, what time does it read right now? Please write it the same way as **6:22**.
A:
**12:51**
